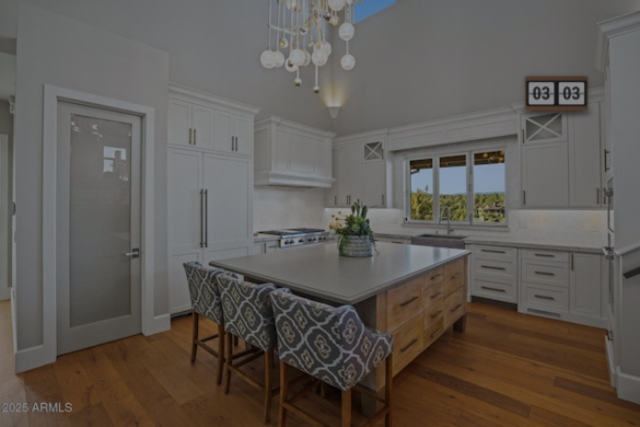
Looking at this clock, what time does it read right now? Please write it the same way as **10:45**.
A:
**3:03**
